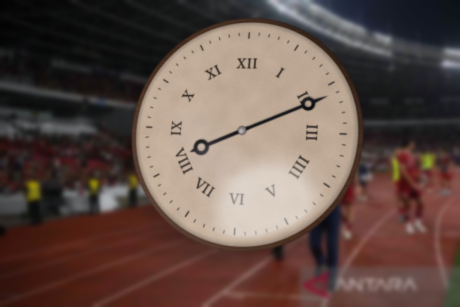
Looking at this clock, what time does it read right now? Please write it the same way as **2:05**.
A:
**8:11**
